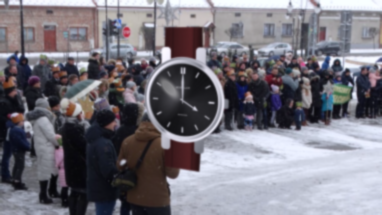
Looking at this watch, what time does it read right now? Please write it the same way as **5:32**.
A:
**4:00**
